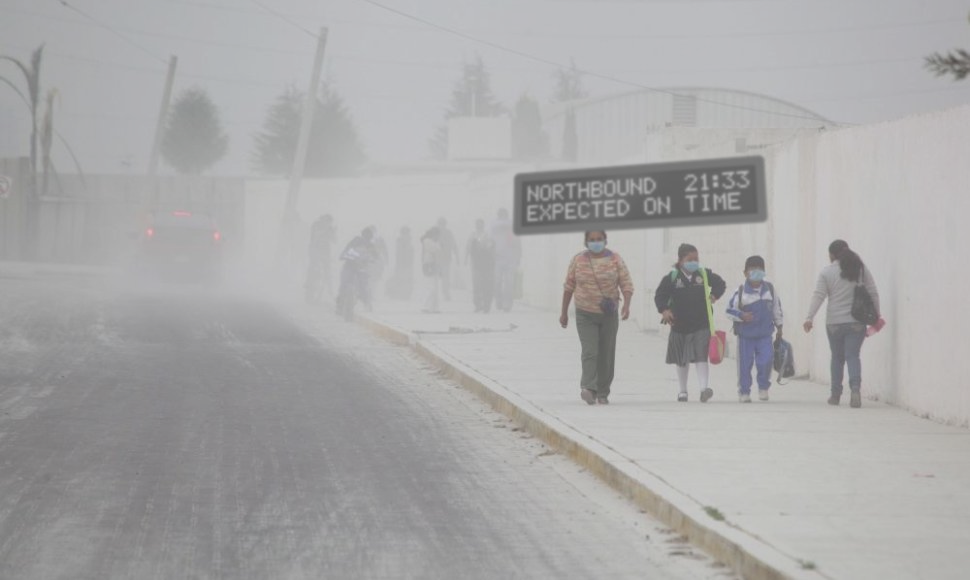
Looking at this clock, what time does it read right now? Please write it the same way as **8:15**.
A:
**21:33**
